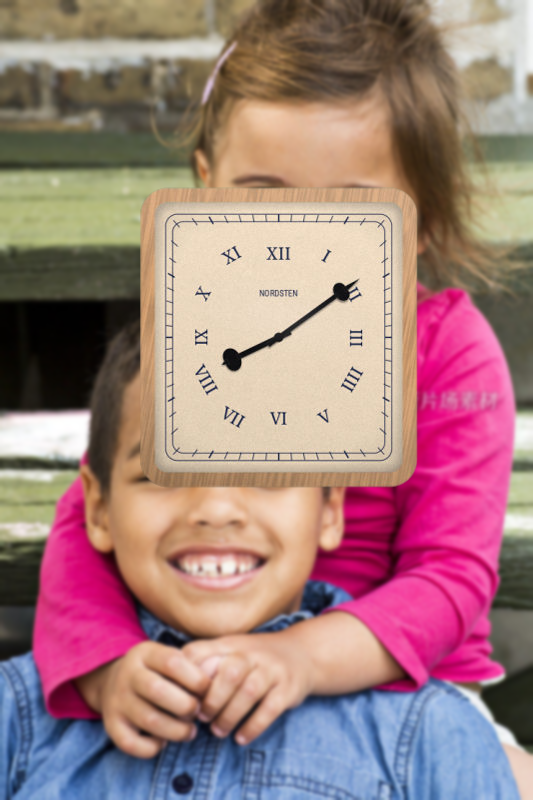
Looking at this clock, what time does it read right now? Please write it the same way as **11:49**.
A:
**8:09**
